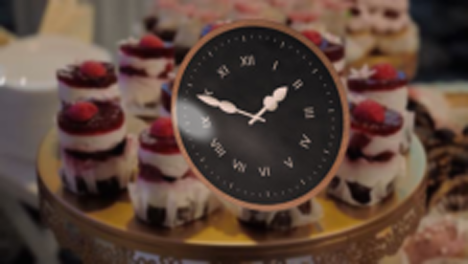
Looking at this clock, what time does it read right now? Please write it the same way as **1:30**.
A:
**1:49**
